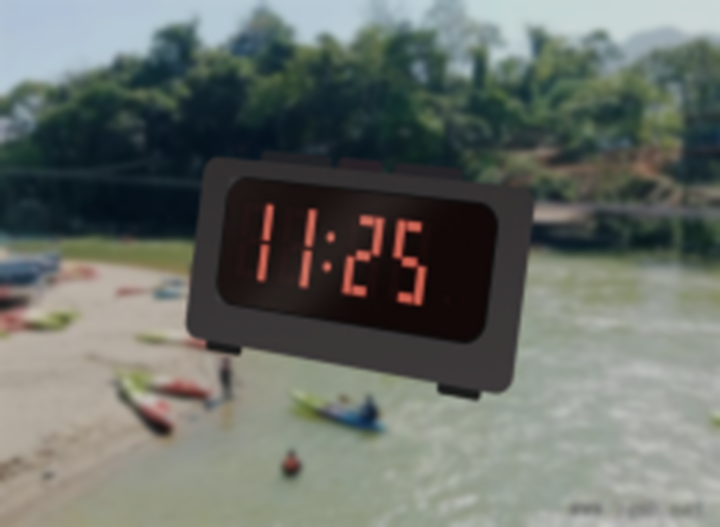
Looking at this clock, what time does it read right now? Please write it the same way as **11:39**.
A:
**11:25**
